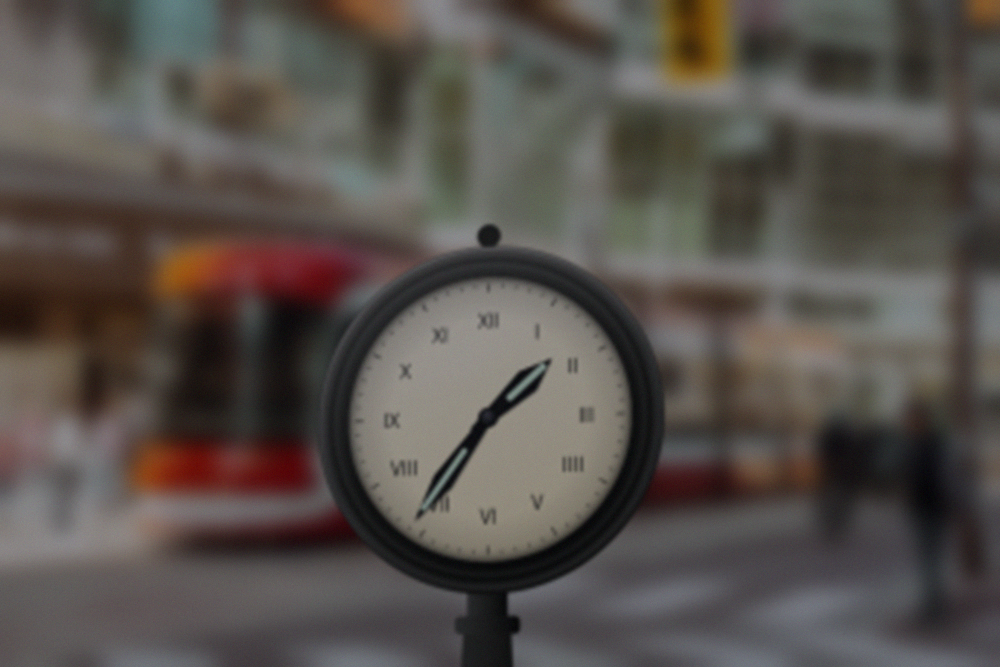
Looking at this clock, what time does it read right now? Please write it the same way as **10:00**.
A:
**1:36**
